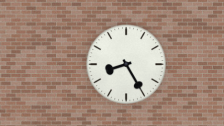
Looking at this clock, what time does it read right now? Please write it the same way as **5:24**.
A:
**8:25**
